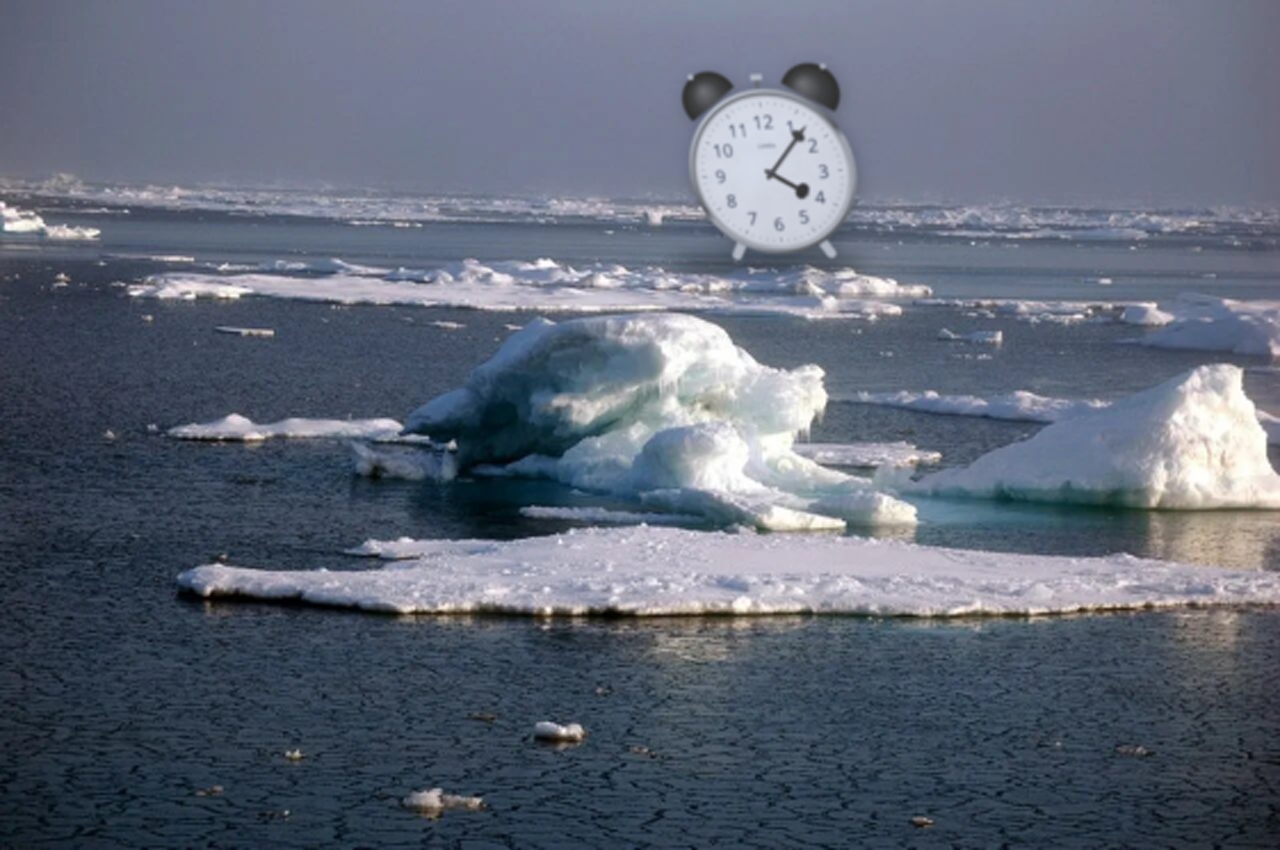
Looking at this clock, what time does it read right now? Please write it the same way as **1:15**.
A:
**4:07**
